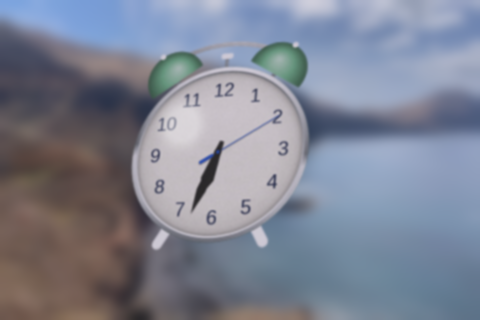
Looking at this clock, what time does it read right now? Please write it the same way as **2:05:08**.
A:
**6:33:10**
